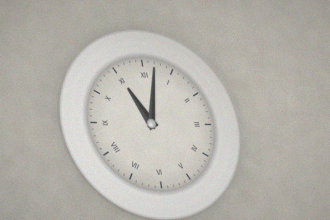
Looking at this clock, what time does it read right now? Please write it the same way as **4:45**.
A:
**11:02**
